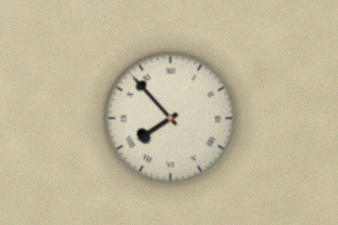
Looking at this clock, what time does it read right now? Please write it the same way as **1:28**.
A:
**7:53**
